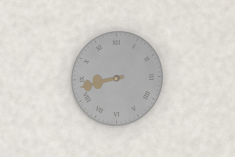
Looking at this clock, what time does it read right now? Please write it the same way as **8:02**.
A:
**8:43**
